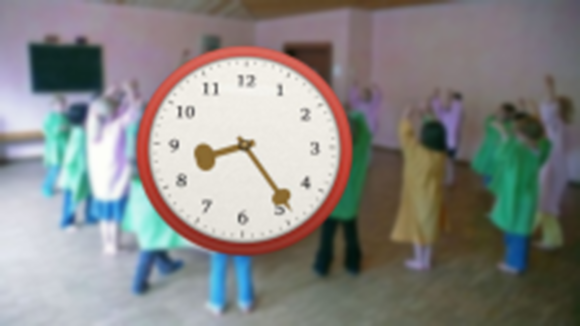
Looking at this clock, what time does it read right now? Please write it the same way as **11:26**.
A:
**8:24**
